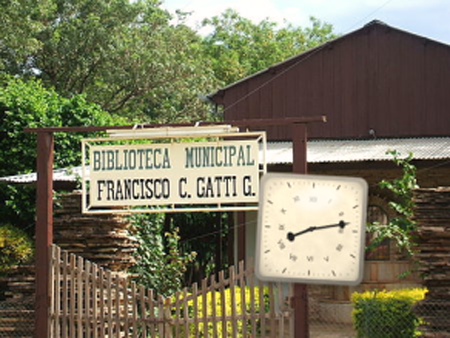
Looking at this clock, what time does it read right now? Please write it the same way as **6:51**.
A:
**8:13**
